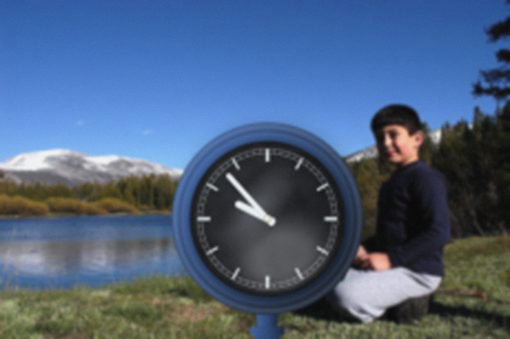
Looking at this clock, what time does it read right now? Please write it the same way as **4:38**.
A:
**9:53**
